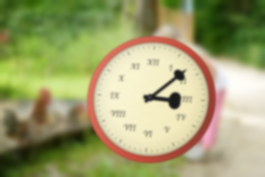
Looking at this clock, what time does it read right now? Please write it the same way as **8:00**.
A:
**3:08**
